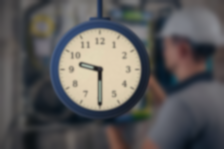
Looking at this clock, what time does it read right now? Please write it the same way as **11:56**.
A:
**9:30**
